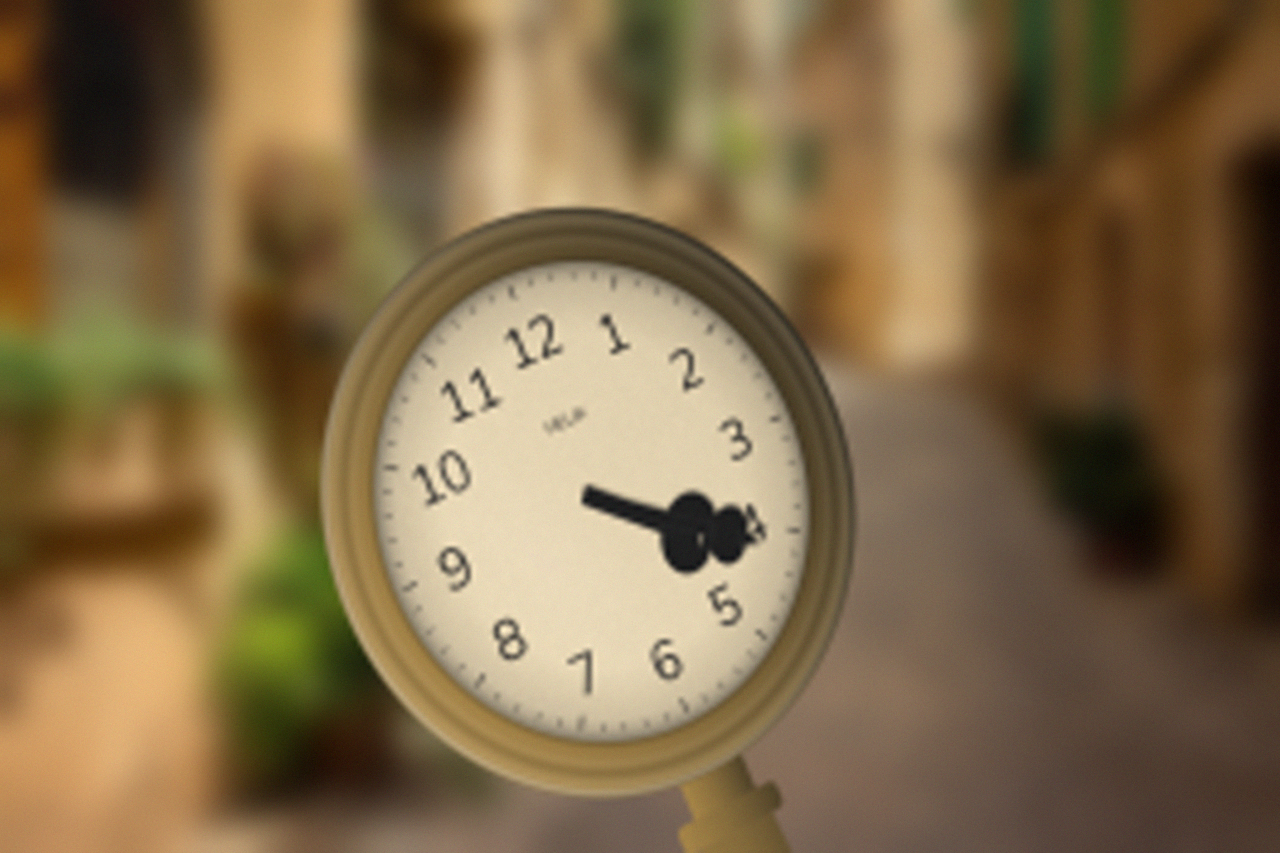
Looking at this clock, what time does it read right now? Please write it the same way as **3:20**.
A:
**4:21**
